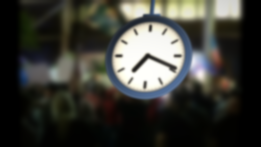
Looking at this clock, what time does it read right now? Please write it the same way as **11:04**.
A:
**7:19**
